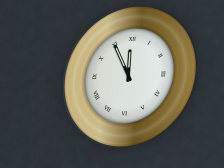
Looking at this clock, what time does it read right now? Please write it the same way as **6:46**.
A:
**11:55**
